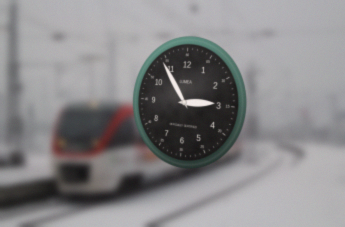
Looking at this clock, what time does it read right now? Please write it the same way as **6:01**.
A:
**2:54**
